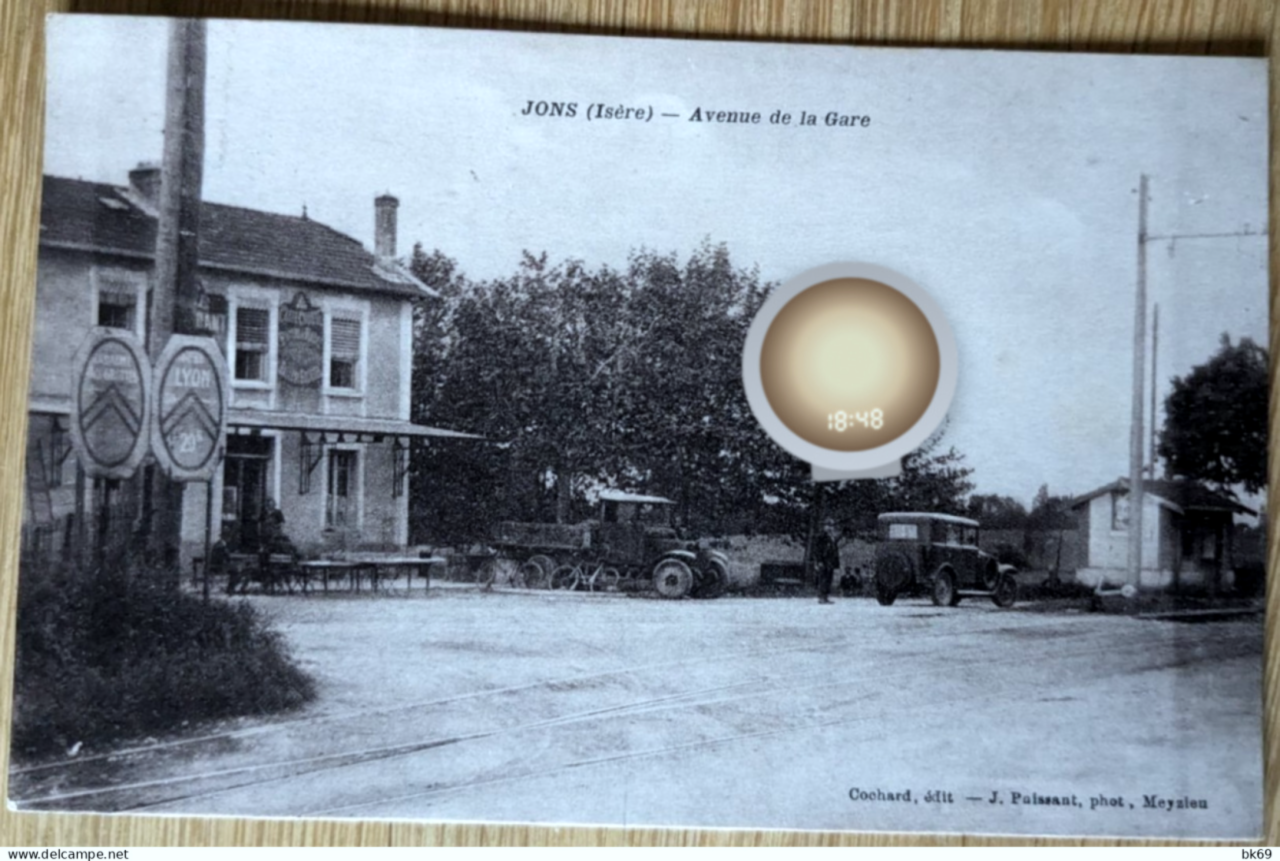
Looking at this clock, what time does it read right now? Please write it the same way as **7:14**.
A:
**18:48**
